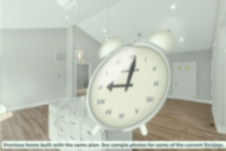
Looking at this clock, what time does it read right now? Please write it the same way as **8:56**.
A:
**9:01**
